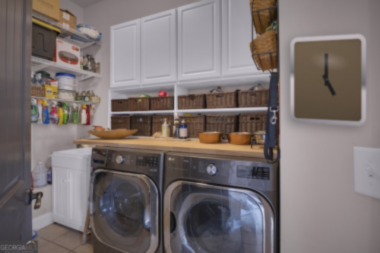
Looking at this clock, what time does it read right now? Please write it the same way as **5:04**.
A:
**5:00**
